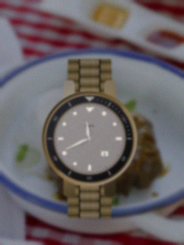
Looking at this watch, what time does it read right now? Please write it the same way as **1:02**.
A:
**11:41**
